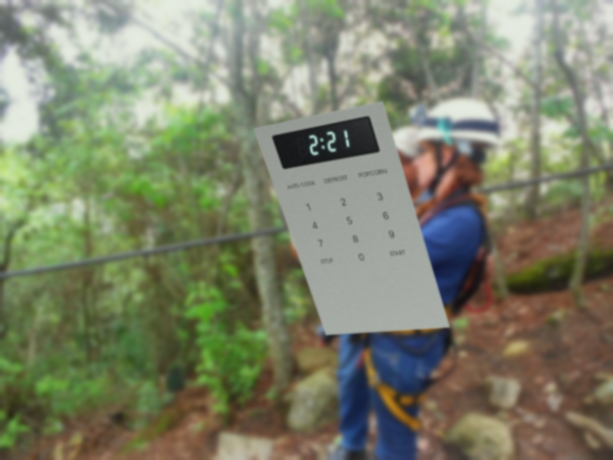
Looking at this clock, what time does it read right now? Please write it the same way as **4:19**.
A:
**2:21**
